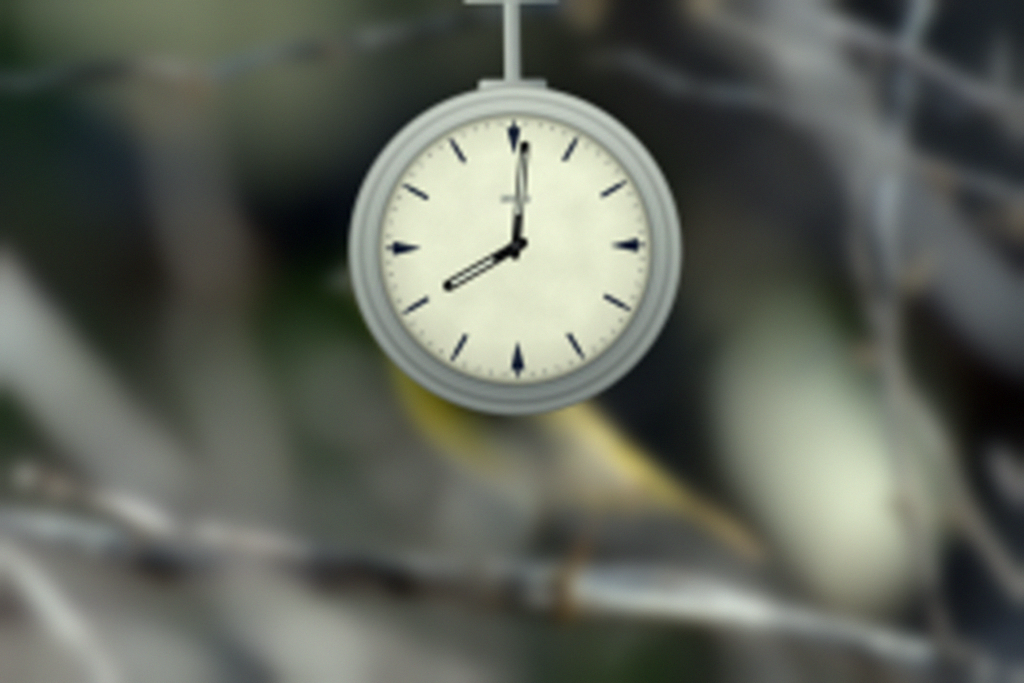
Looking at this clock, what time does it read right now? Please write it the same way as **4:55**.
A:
**8:01**
